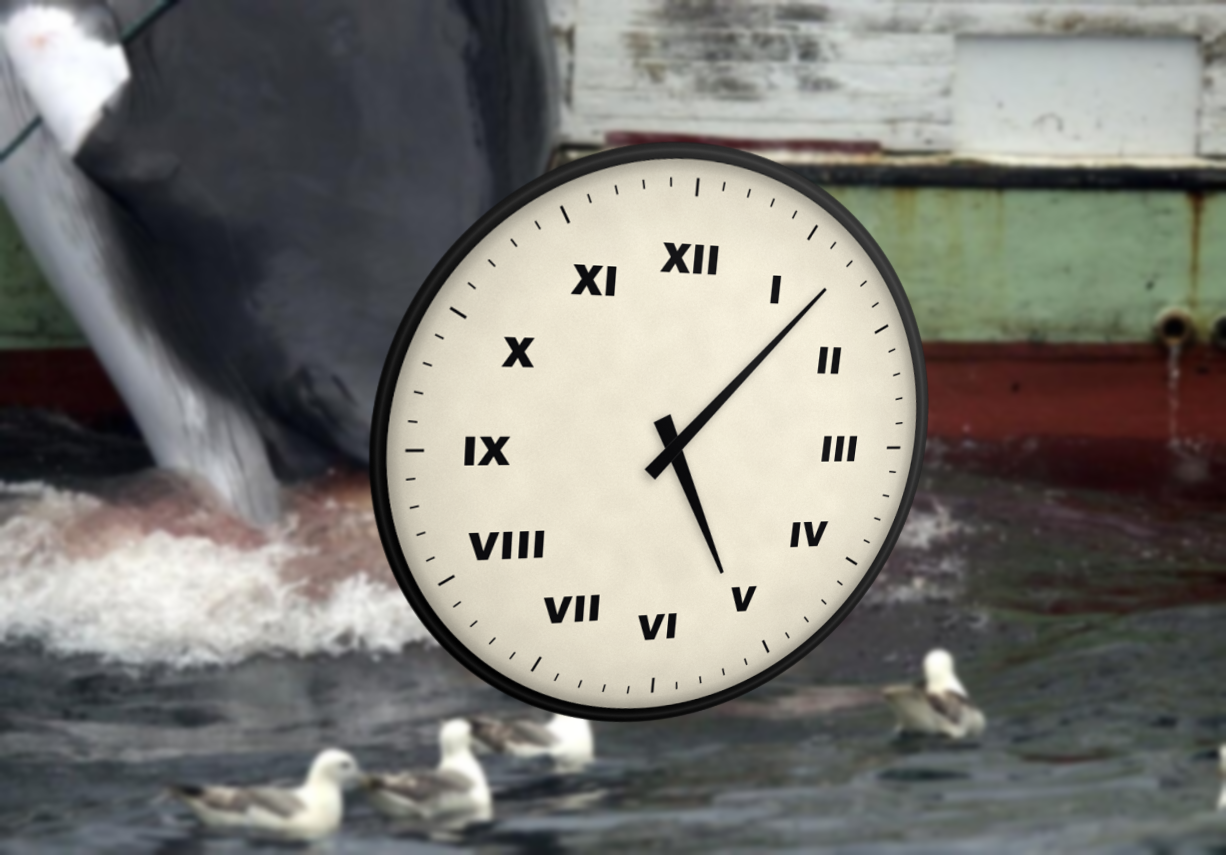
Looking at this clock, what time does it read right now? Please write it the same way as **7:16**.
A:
**5:07**
